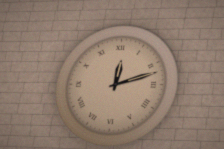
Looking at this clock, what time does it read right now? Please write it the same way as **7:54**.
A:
**12:12**
